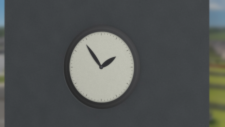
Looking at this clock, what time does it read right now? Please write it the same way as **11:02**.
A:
**1:54**
